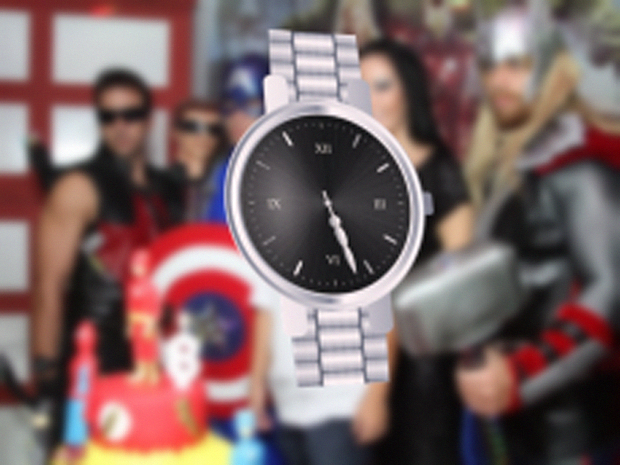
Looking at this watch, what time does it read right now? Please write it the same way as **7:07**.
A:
**5:27**
